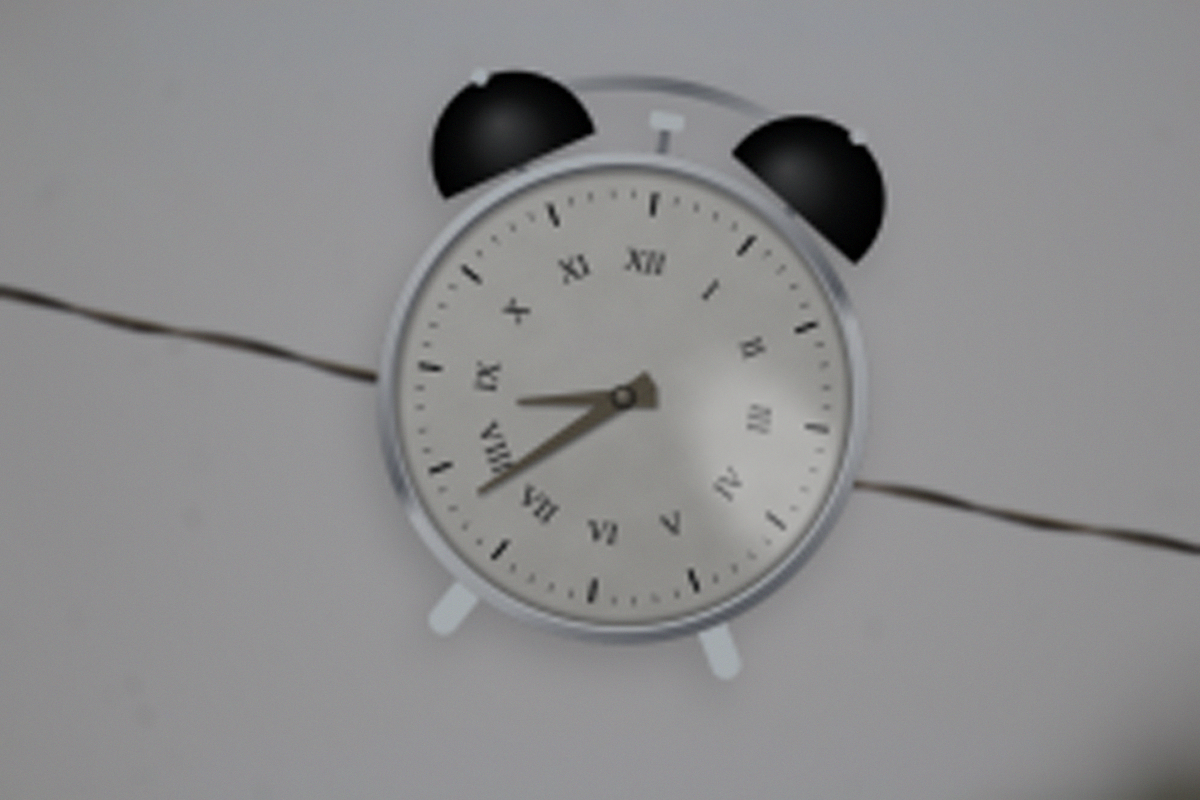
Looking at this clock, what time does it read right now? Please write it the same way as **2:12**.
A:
**8:38**
